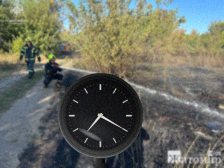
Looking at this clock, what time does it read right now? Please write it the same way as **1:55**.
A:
**7:20**
